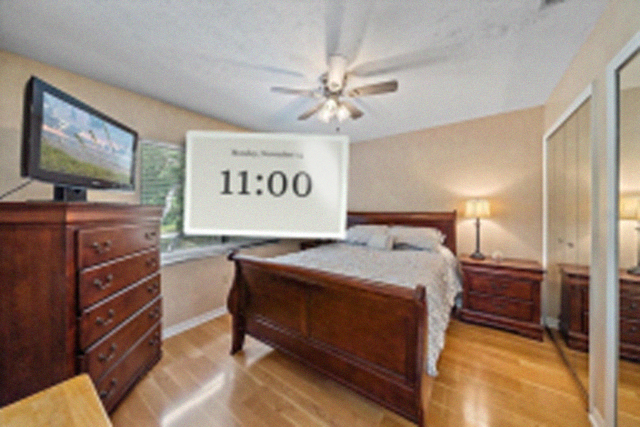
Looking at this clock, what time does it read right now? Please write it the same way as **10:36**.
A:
**11:00**
